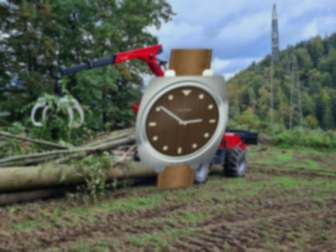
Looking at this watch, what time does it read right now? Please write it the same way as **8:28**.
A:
**2:51**
